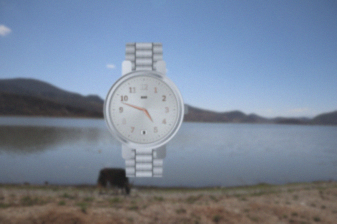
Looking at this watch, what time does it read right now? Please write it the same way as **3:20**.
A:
**4:48**
